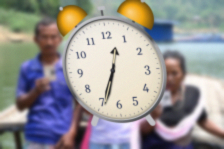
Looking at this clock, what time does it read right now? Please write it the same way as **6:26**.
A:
**12:34**
